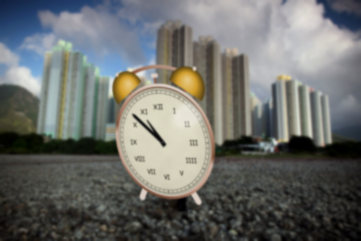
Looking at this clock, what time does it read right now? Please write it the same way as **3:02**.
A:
**10:52**
